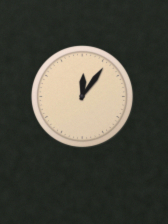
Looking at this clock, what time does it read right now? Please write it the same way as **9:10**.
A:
**12:06**
